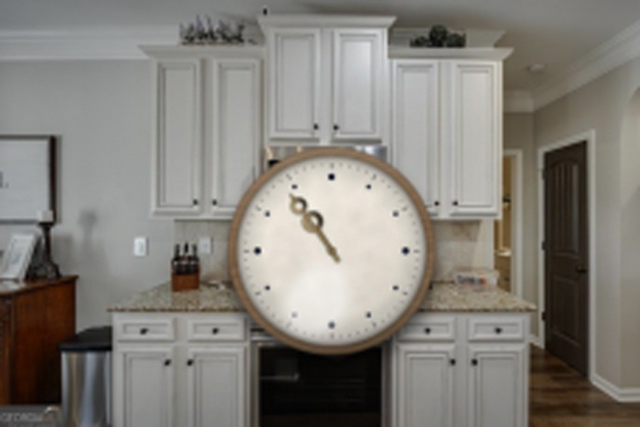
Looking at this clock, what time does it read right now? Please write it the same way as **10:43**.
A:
**10:54**
